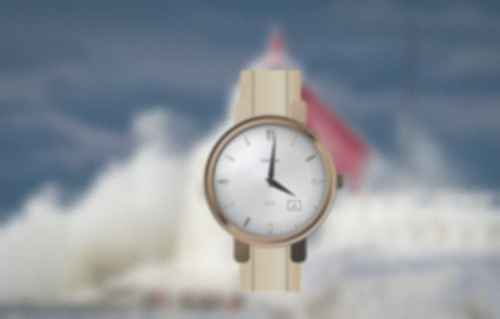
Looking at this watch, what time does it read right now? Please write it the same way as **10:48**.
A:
**4:01**
